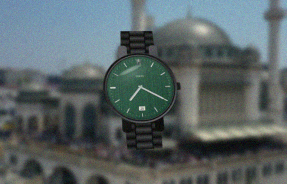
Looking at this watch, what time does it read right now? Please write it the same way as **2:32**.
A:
**7:20**
